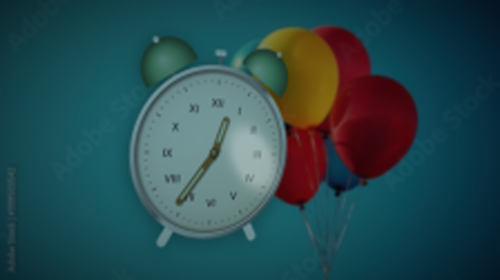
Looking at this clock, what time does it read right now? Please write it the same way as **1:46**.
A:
**12:36**
